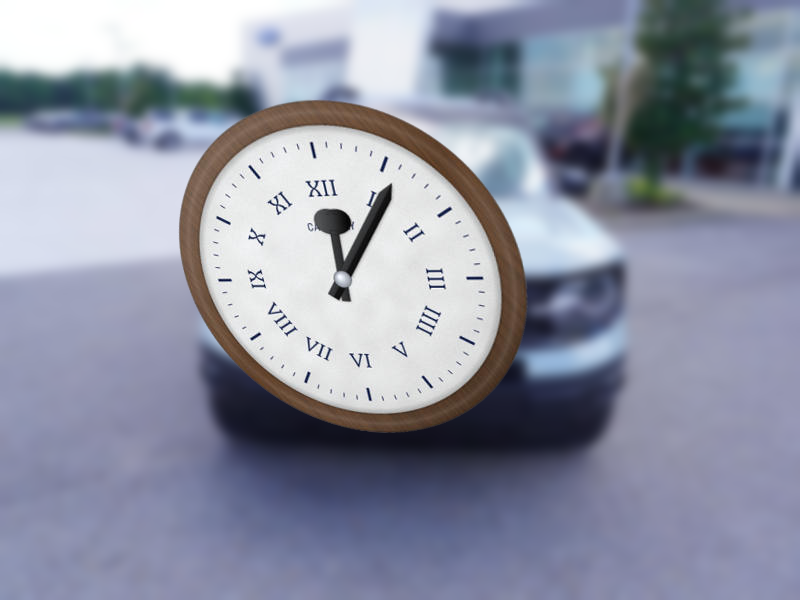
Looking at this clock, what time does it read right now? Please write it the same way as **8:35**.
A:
**12:06**
